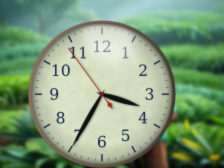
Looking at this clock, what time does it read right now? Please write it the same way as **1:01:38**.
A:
**3:34:54**
